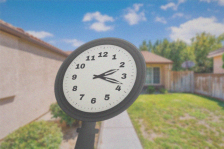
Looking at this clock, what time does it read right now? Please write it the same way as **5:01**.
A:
**2:18**
